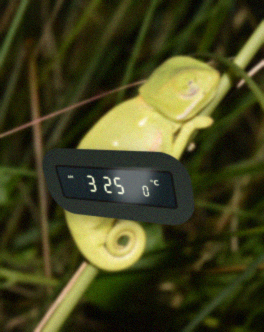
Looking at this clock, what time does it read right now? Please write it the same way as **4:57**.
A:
**3:25**
